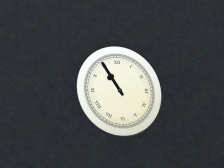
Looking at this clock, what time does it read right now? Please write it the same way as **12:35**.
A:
**10:55**
